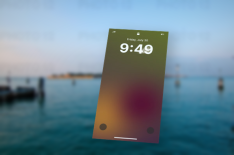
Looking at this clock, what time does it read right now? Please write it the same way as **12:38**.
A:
**9:49**
